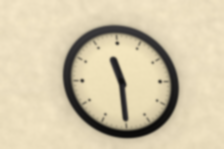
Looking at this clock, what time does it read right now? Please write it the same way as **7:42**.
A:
**11:30**
